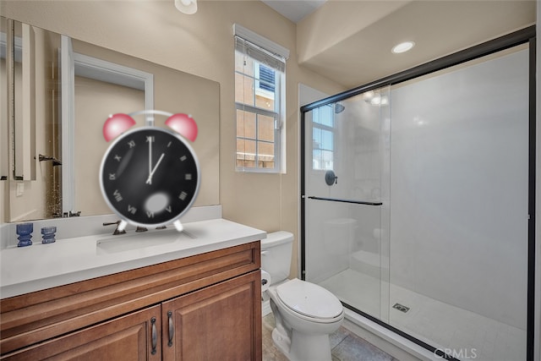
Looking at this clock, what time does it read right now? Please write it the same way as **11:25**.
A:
**1:00**
